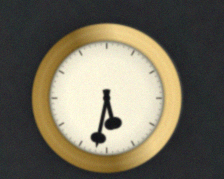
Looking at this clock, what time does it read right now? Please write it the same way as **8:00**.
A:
**5:32**
